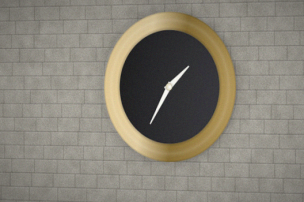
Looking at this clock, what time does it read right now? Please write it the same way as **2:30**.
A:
**1:35**
